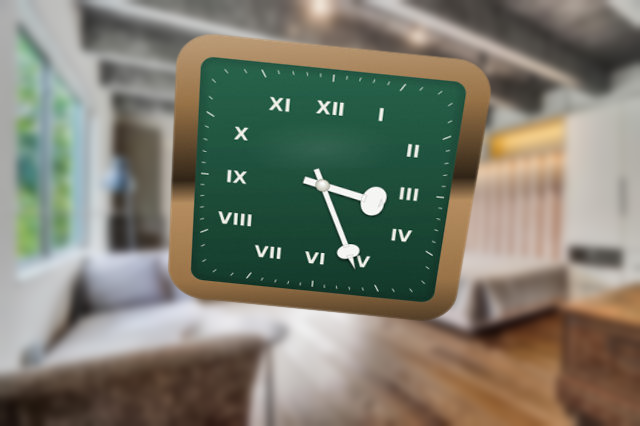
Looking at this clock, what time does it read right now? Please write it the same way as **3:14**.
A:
**3:26**
